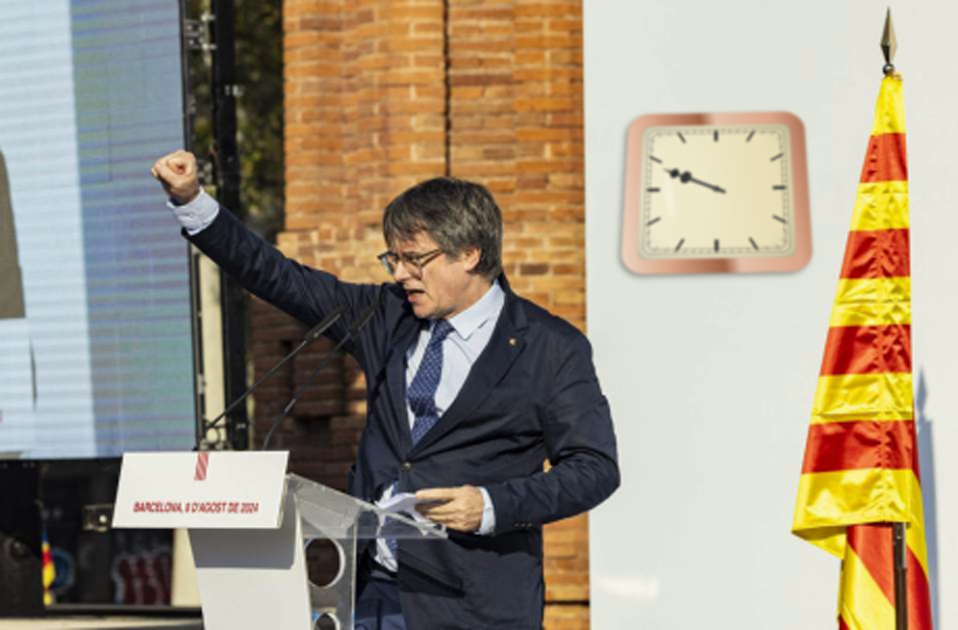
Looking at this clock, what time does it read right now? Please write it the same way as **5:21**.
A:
**9:49**
